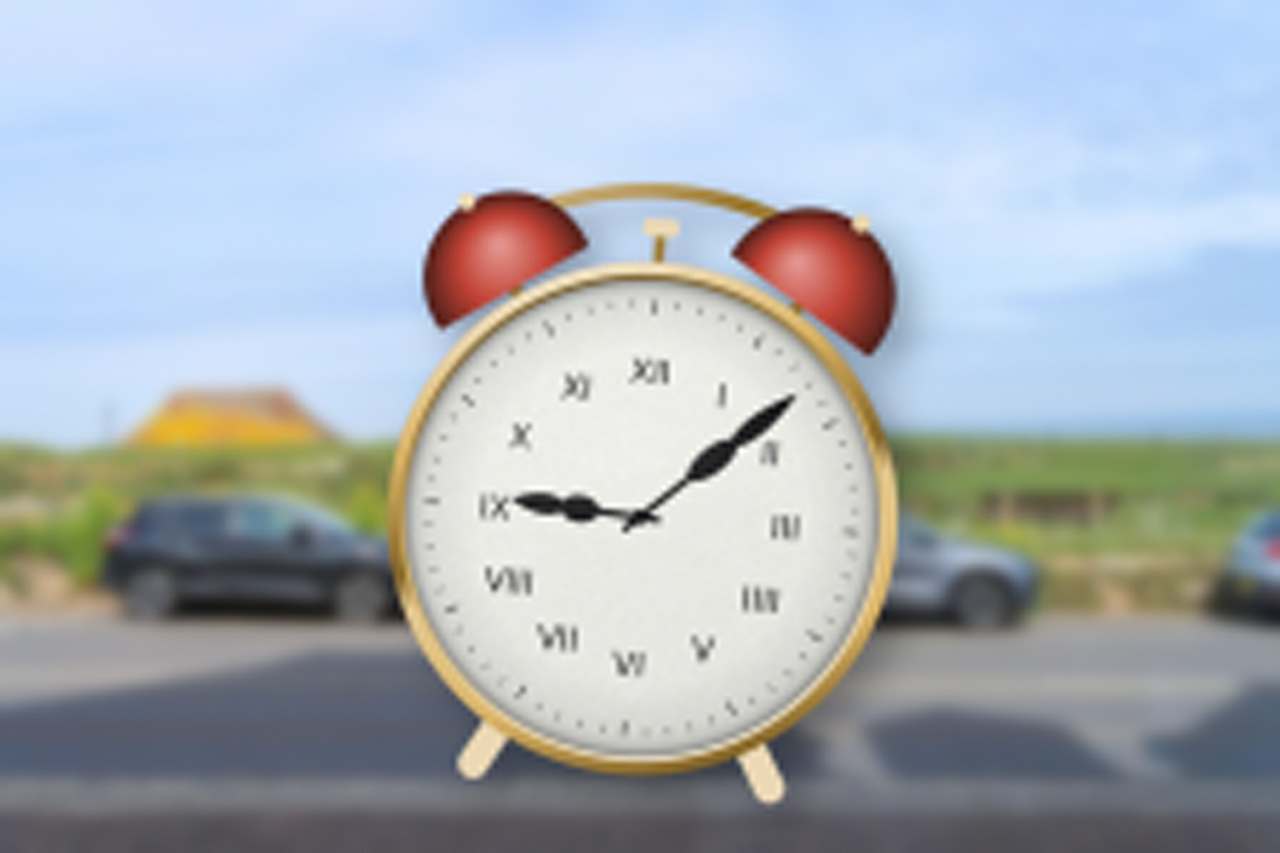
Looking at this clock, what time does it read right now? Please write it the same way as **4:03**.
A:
**9:08**
